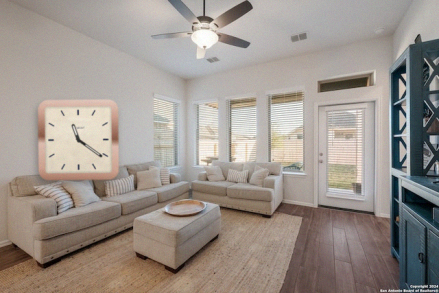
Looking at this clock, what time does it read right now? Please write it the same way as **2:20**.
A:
**11:21**
